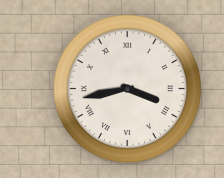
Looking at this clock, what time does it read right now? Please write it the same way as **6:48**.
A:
**3:43**
